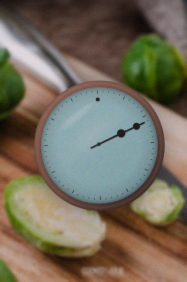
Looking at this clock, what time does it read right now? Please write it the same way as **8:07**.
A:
**2:11**
